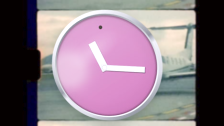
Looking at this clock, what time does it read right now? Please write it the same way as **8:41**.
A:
**11:16**
